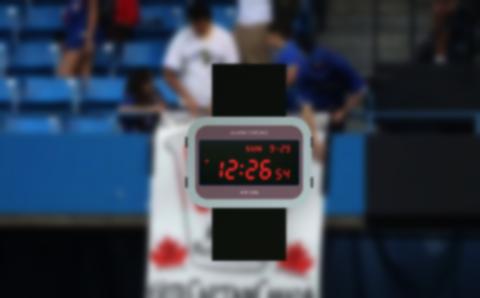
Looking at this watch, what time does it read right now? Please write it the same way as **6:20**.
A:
**12:26**
